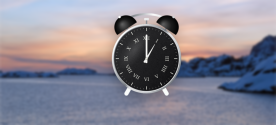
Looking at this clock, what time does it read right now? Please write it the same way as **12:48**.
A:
**1:00**
